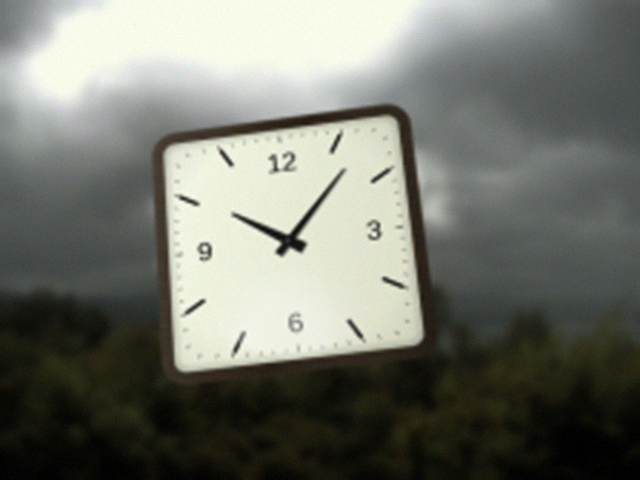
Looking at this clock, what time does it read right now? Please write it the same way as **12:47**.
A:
**10:07**
